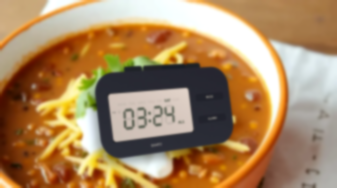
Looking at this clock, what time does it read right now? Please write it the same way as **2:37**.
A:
**3:24**
